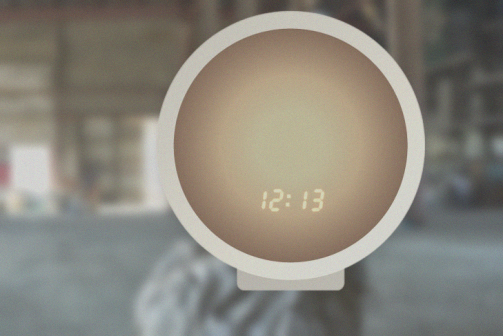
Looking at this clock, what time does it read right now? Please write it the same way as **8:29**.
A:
**12:13**
